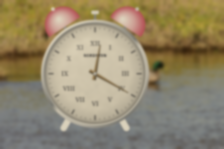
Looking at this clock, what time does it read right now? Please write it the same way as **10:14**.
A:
**12:20**
